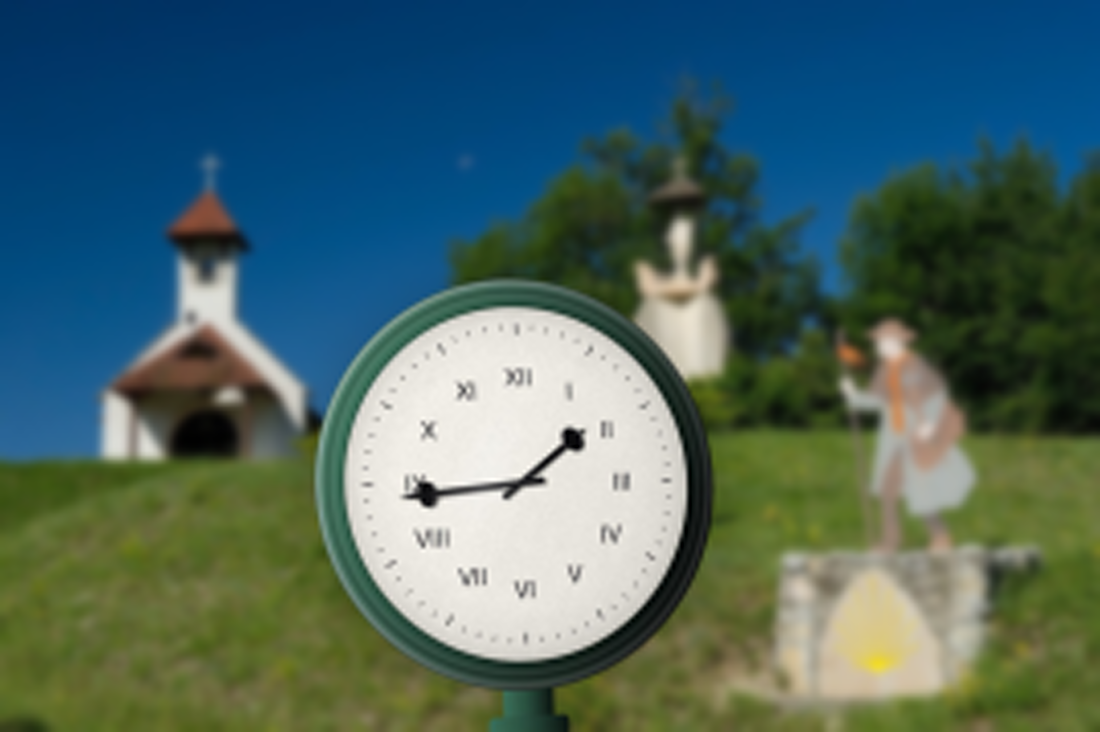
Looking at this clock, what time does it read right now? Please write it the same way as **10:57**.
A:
**1:44**
